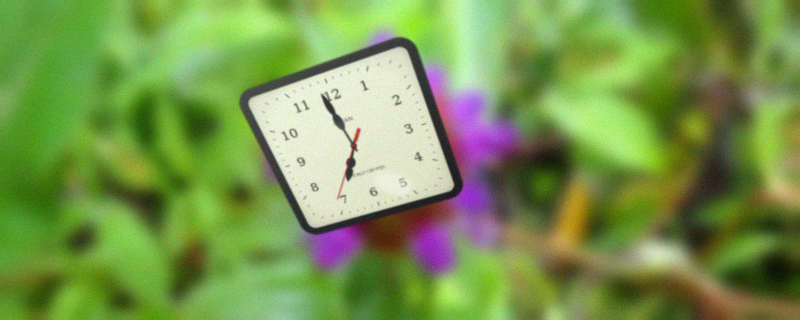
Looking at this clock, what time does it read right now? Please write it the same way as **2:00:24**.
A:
**6:58:36**
